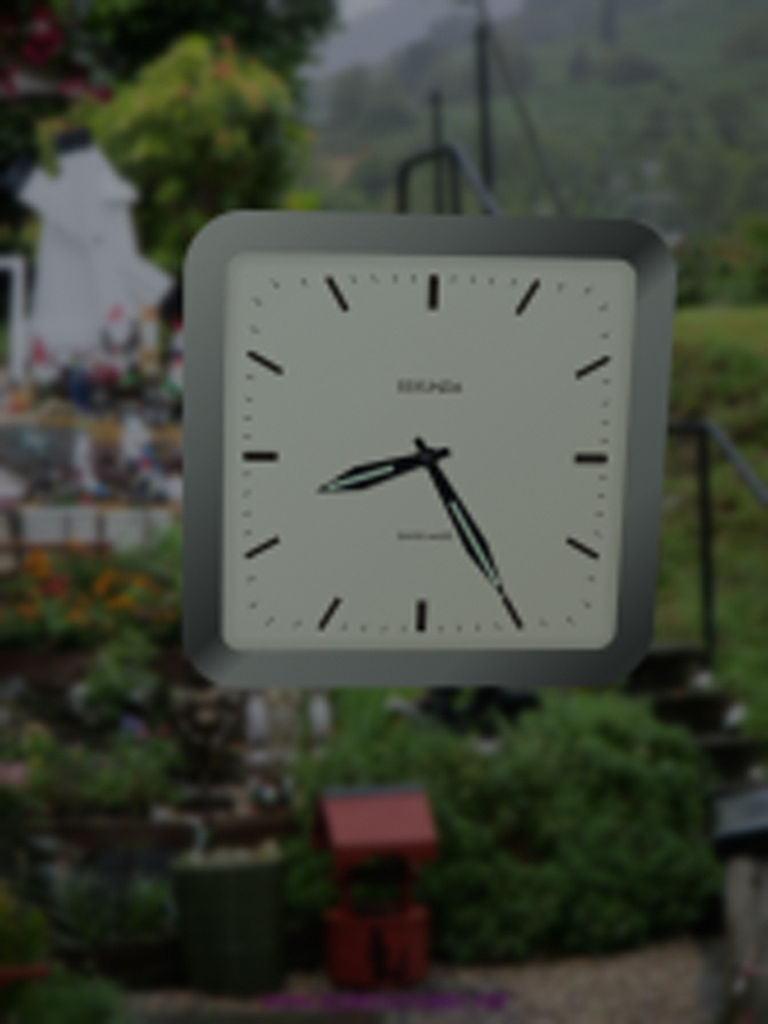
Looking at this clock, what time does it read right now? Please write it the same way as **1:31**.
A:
**8:25**
